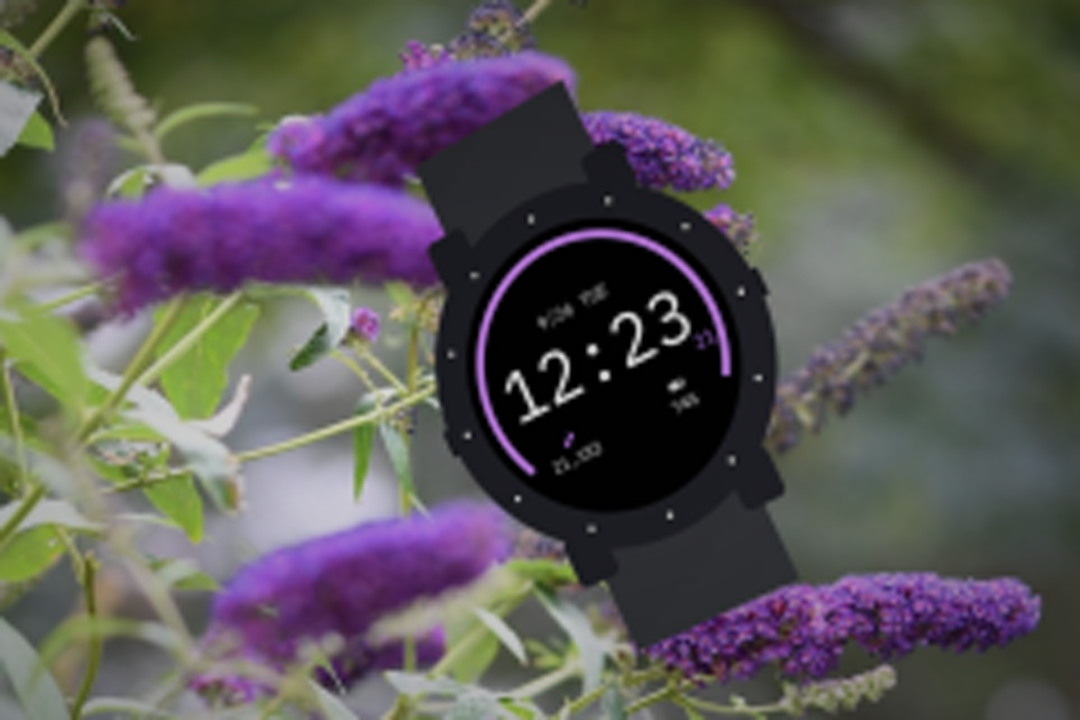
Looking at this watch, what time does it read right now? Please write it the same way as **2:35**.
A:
**12:23**
